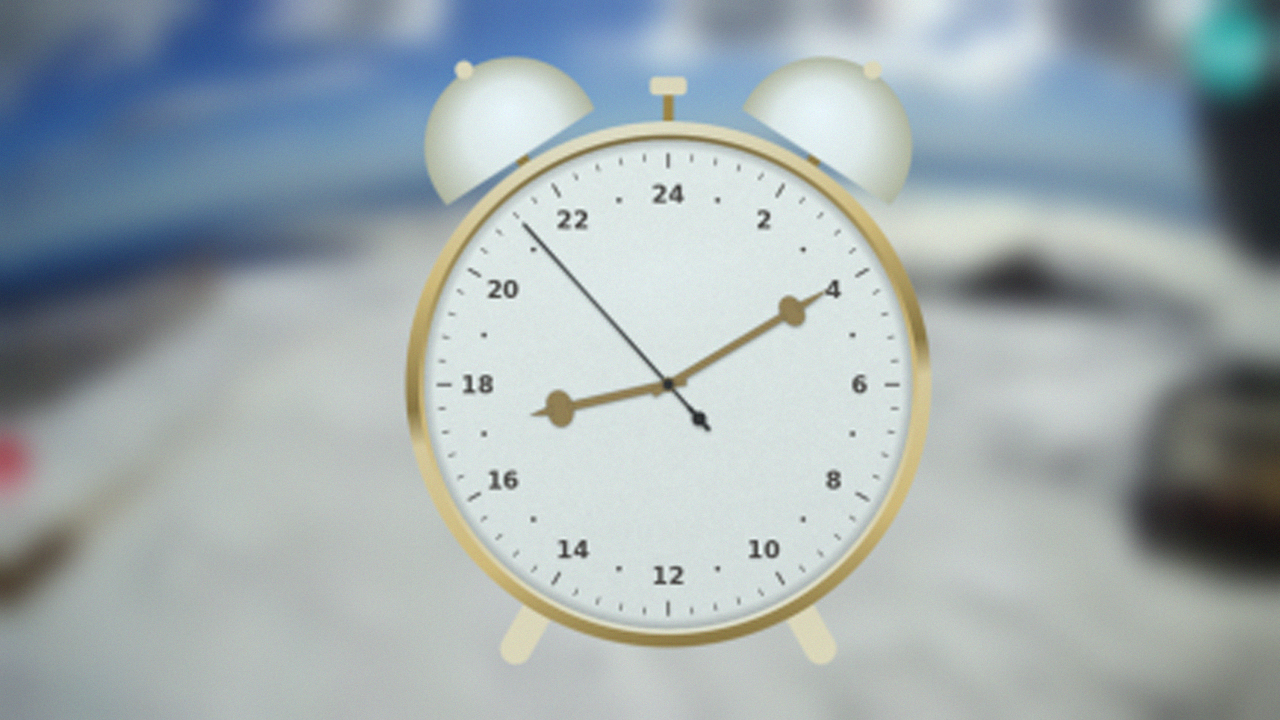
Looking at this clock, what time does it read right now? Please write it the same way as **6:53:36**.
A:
**17:09:53**
